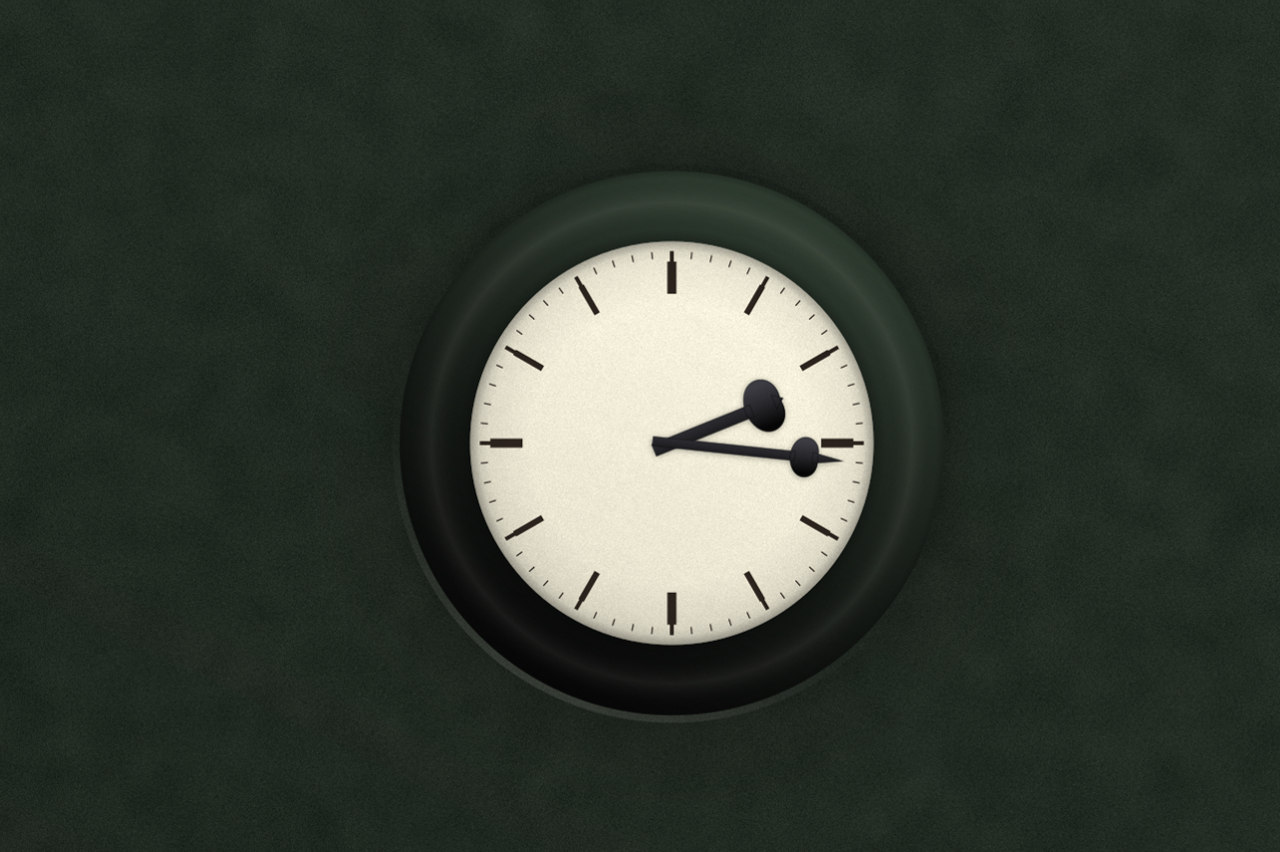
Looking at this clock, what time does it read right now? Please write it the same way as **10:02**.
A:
**2:16**
